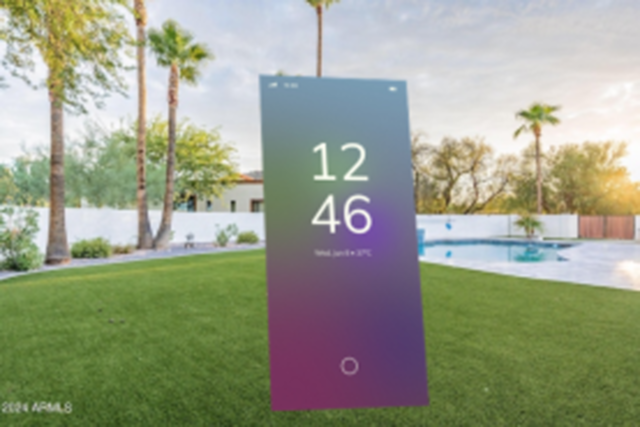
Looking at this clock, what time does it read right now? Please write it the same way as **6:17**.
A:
**12:46**
